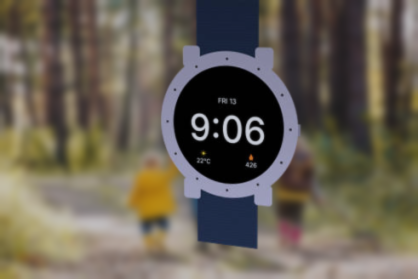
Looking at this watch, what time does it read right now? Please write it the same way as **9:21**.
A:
**9:06**
